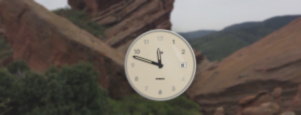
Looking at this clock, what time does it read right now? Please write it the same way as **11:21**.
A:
**11:48**
